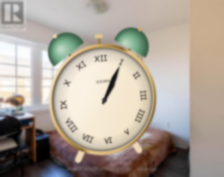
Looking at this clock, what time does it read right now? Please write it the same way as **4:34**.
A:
**1:05**
